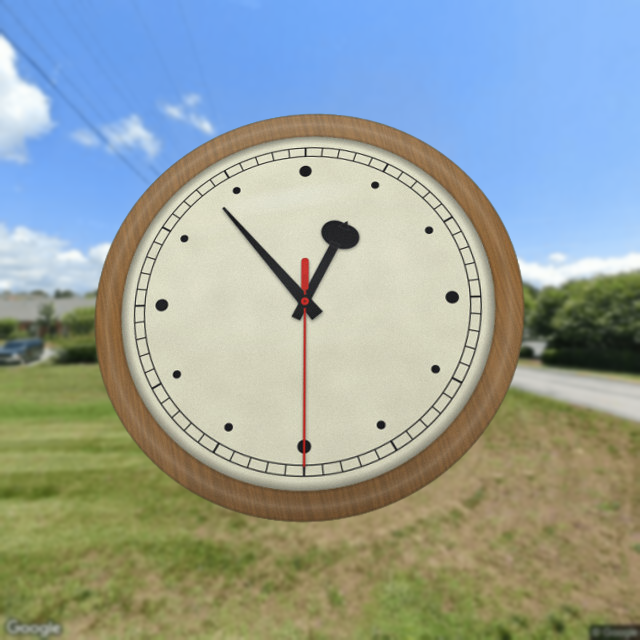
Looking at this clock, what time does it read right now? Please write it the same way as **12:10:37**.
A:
**12:53:30**
